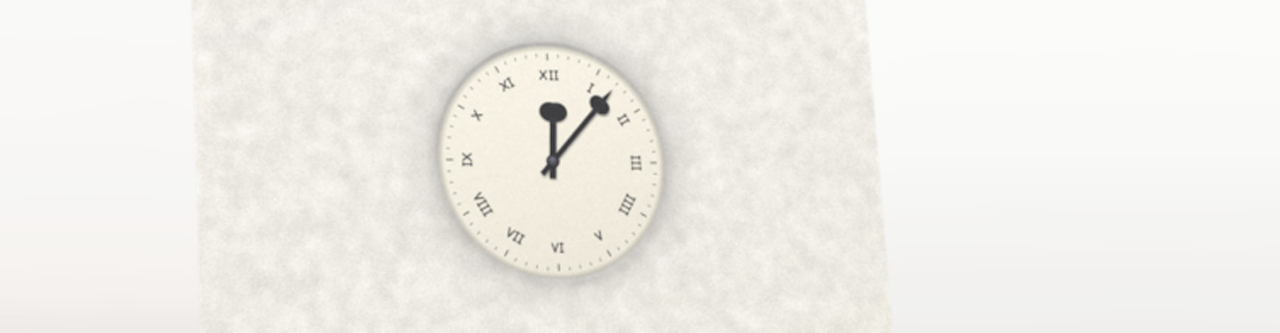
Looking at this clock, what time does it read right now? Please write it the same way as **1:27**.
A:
**12:07**
